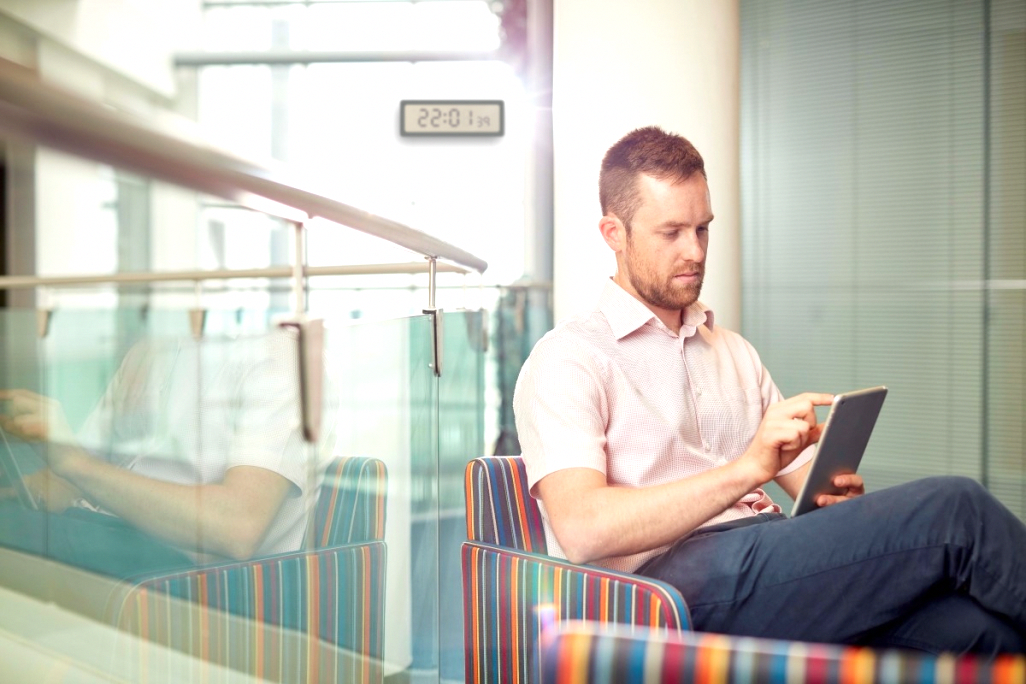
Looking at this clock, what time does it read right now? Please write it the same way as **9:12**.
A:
**22:01**
